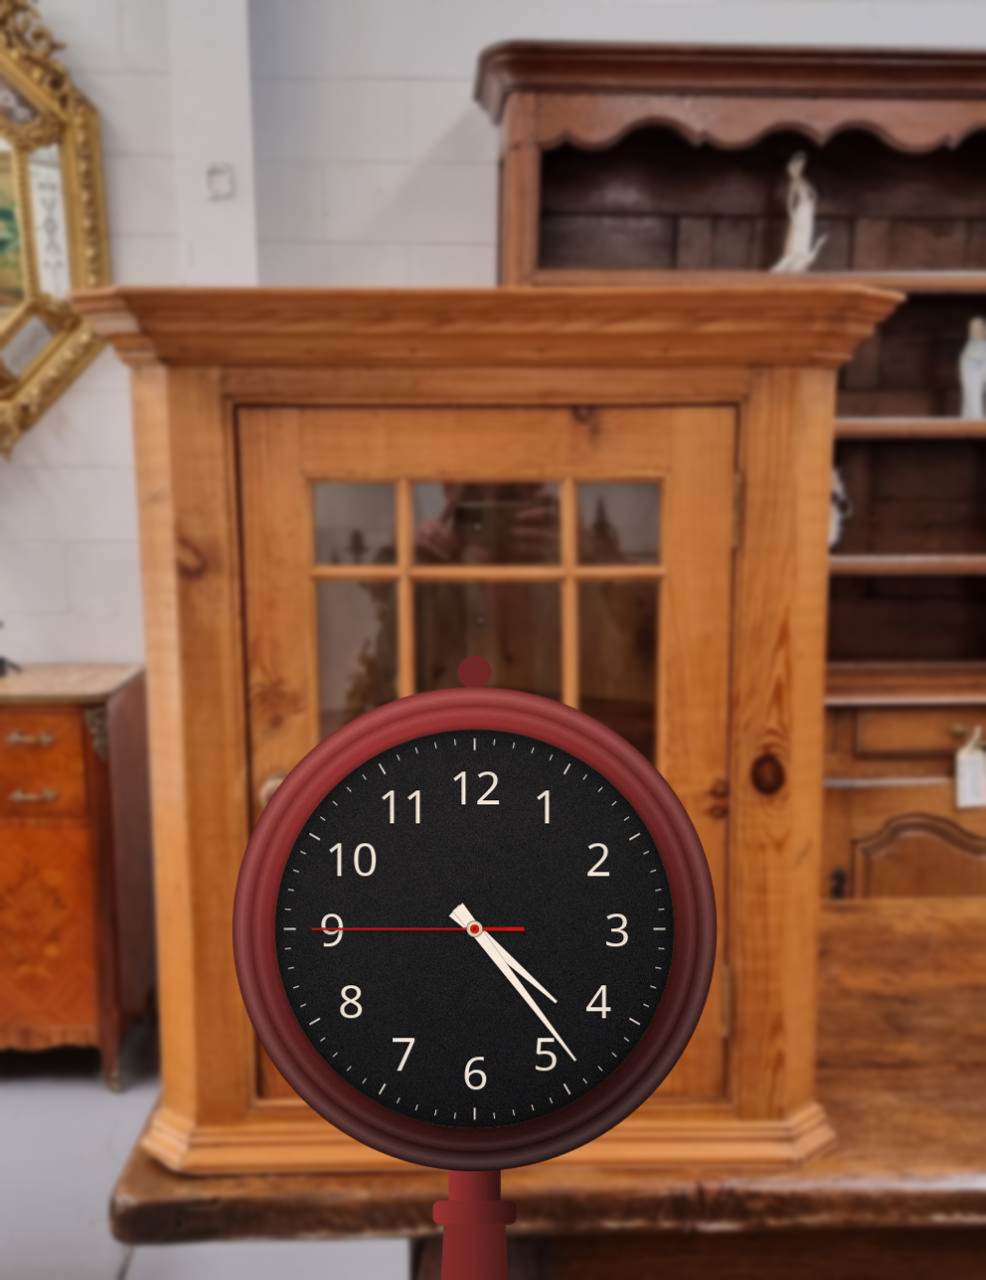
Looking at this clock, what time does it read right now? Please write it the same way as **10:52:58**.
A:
**4:23:45**
